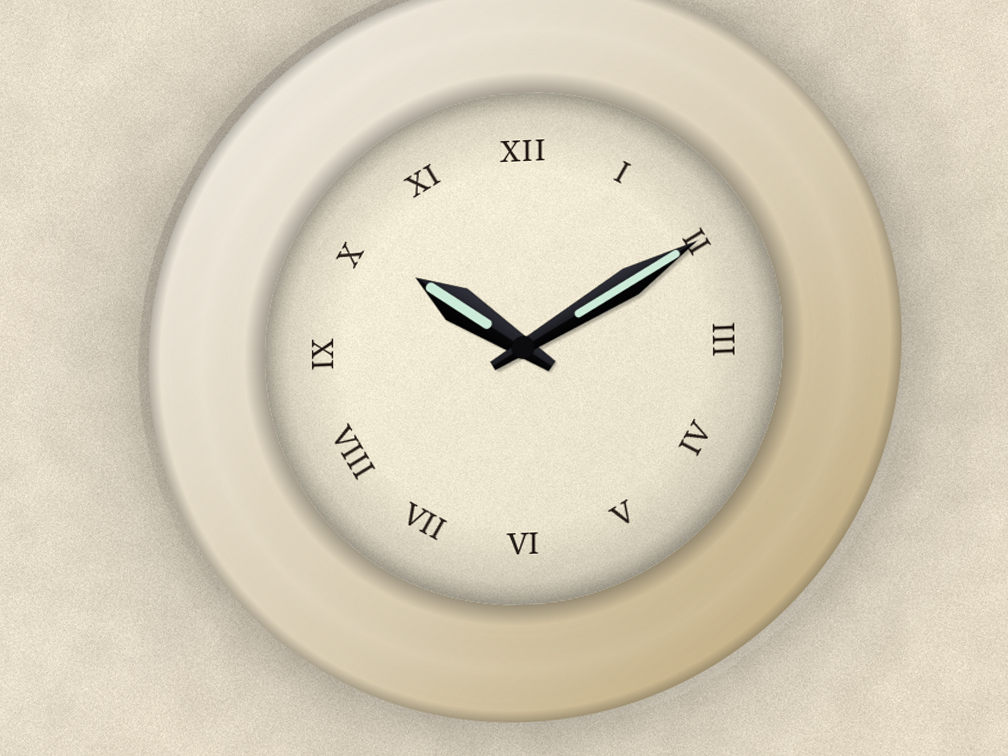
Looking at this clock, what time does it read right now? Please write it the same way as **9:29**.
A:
**10:10**
